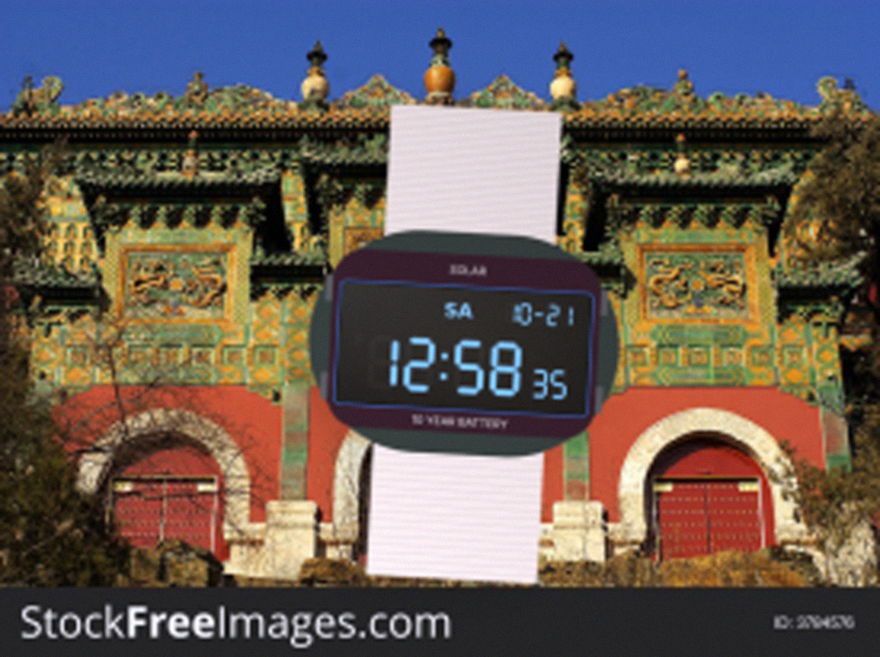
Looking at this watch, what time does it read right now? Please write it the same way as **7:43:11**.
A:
**12:58:35**
